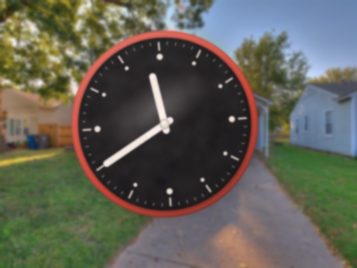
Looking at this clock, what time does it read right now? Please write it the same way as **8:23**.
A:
**11:40**
